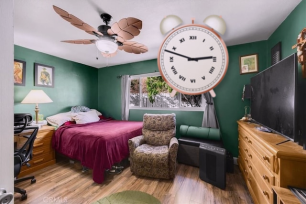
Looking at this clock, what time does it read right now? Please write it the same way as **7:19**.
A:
**2:48**
